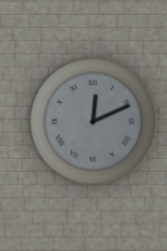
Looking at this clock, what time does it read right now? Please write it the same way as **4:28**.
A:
**12:11**
